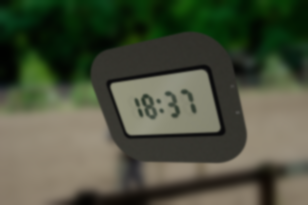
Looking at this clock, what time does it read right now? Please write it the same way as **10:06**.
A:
**18:37**
